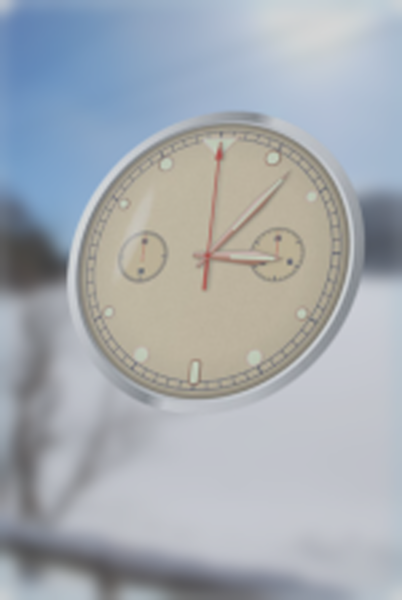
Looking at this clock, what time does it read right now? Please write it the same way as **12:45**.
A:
**3:07**
